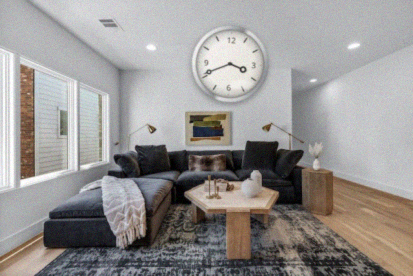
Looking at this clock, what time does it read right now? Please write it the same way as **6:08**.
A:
**3:41**
